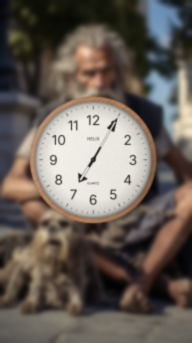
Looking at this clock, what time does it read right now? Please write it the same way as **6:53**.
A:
**7:05**
